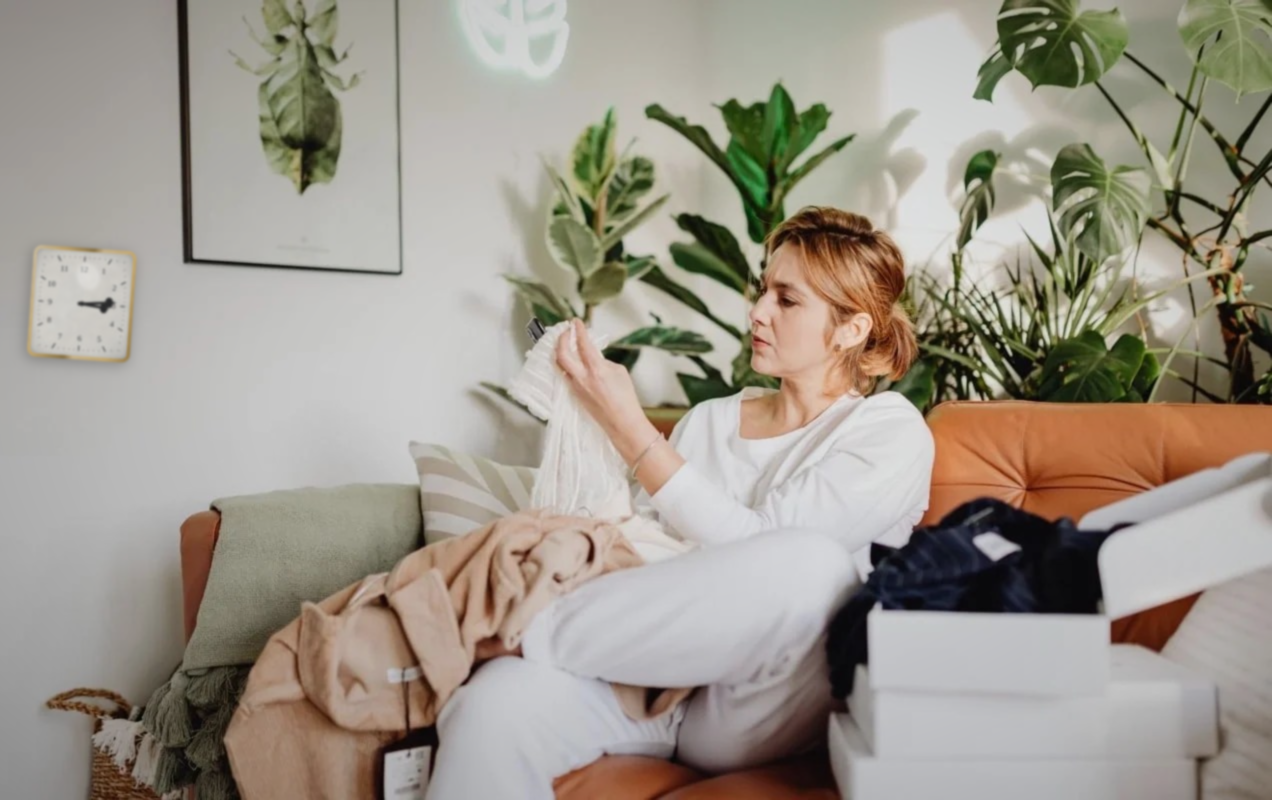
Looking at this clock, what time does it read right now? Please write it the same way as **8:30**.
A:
**3:14**
